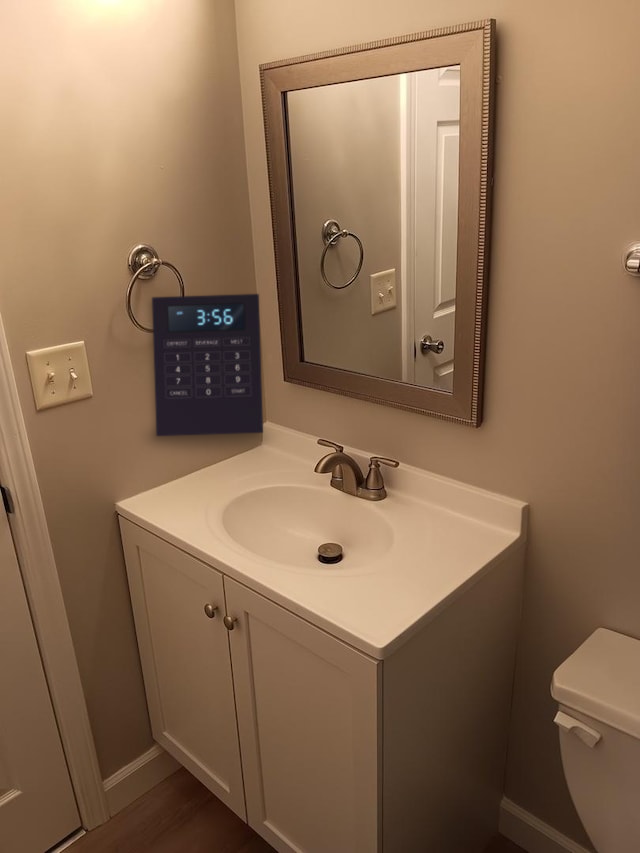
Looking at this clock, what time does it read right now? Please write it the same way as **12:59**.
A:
**3:56**
